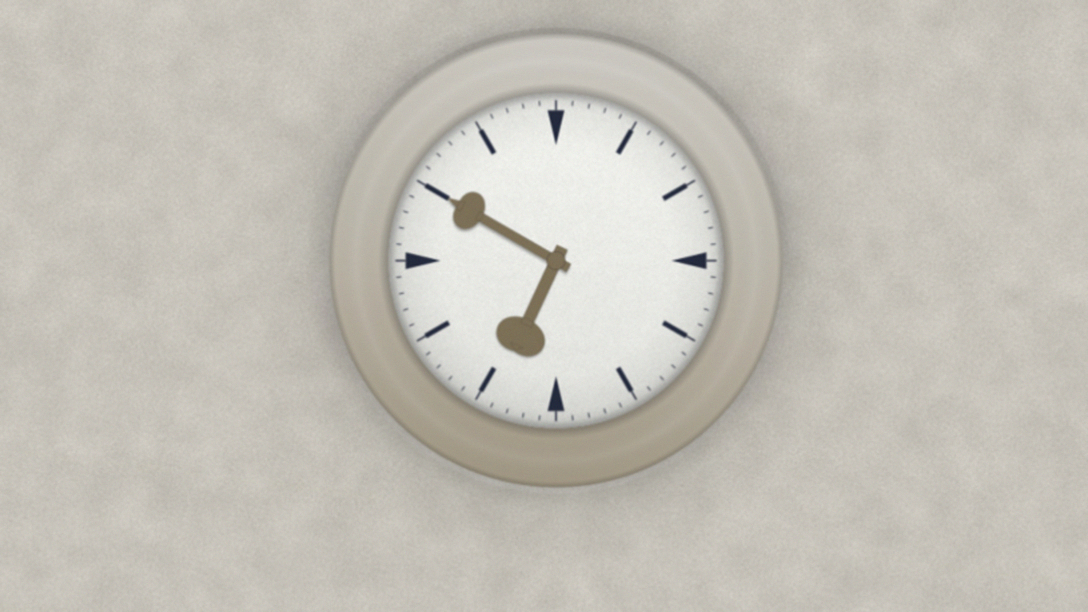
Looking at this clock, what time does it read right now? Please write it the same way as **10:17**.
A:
**6:50**
